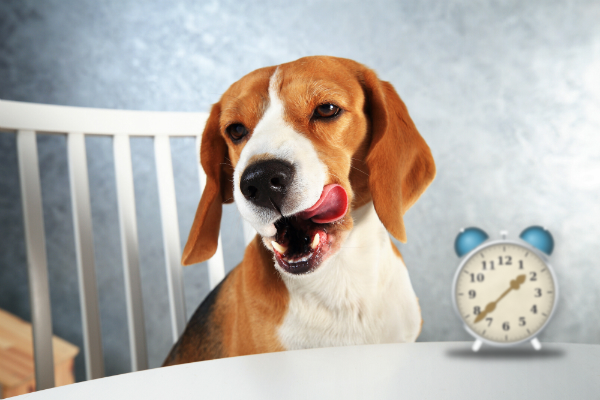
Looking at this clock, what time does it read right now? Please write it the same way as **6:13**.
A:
**1:38**
